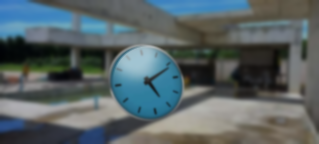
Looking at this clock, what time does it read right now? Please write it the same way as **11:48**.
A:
**5:11**
